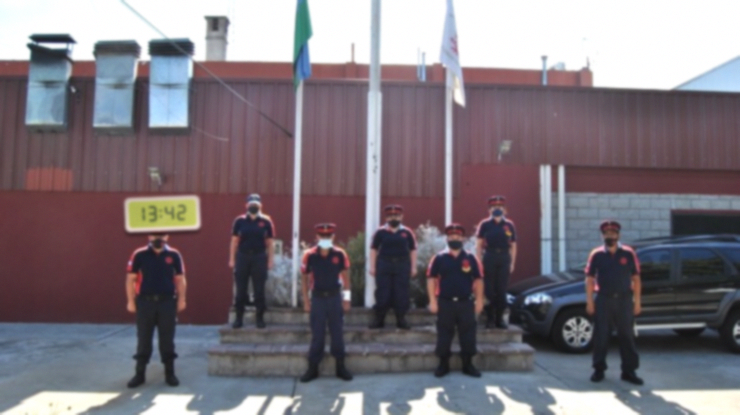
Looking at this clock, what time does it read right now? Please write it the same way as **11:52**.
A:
**13:42**
